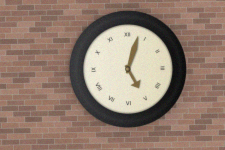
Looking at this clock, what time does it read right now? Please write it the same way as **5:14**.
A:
**5:03**
